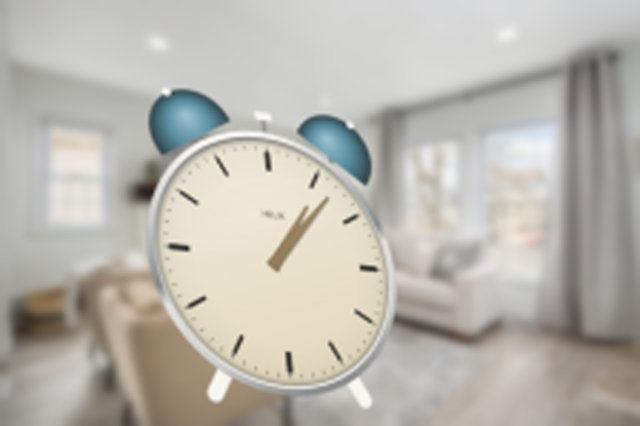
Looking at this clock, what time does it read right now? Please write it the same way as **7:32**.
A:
**1:07**
